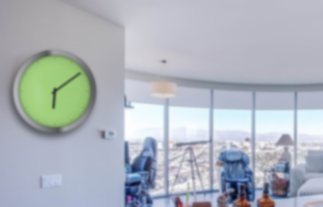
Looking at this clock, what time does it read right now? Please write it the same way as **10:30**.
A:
**6:09**
